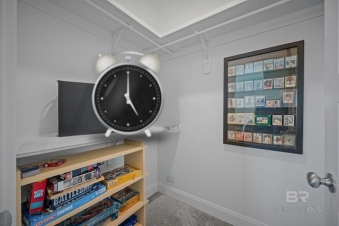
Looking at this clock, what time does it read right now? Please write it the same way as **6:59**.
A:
**5:00**
